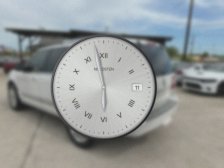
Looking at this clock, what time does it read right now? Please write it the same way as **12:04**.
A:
**5:58**
